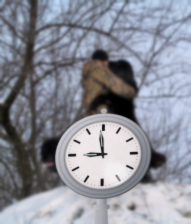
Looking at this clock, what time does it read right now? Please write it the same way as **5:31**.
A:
**8:59**
